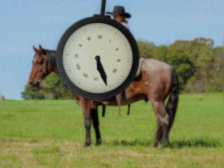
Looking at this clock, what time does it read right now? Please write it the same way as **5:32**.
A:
**5:26**
